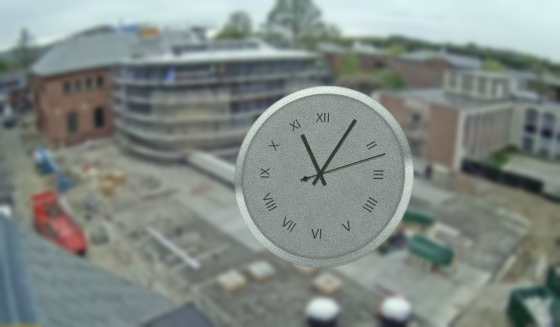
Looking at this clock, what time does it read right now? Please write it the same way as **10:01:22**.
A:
**11:05:12**
